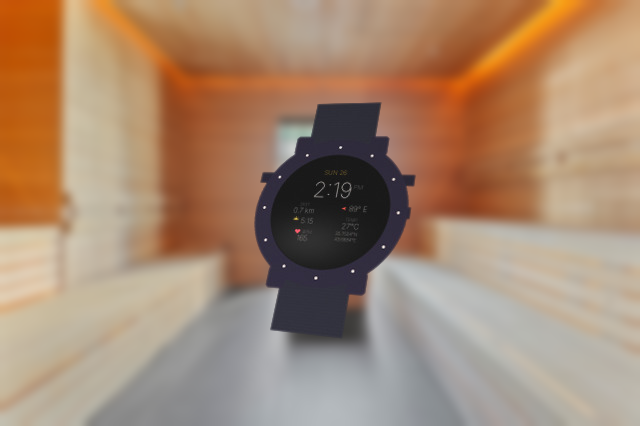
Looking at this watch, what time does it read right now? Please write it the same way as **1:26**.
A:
**2:19**
